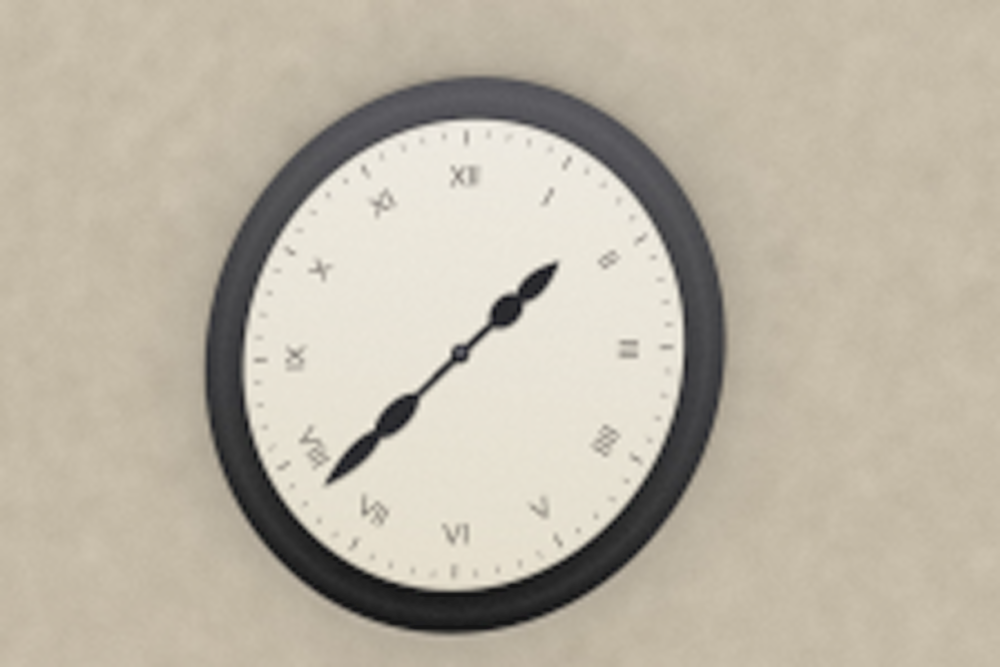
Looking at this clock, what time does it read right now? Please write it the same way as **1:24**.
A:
**1:38**
